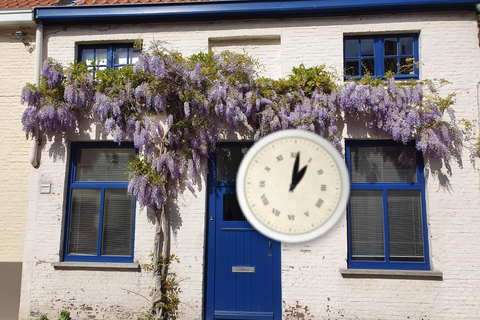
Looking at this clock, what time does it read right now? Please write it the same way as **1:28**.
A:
**1:01**
